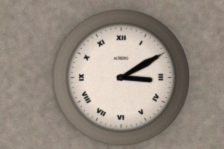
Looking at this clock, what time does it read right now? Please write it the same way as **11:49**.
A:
**3:10**
